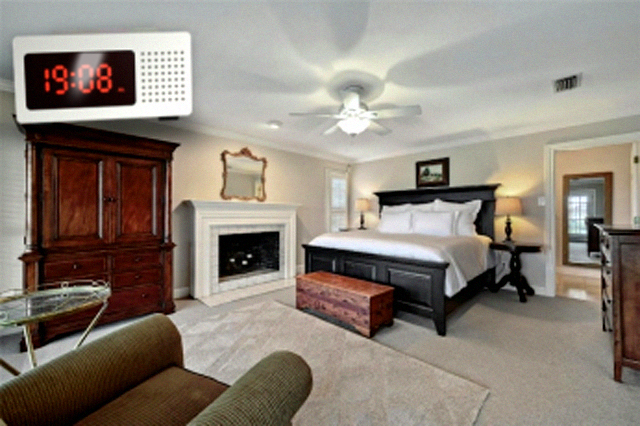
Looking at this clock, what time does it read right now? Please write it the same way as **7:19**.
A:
**19:08**
